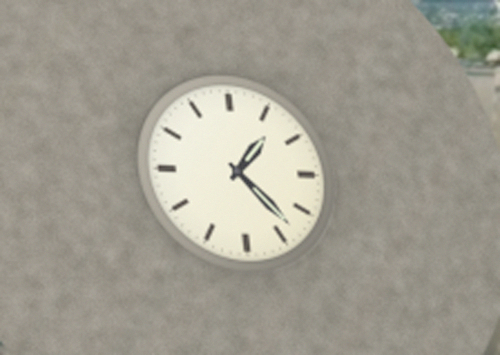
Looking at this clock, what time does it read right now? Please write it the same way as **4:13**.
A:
**1:23**
